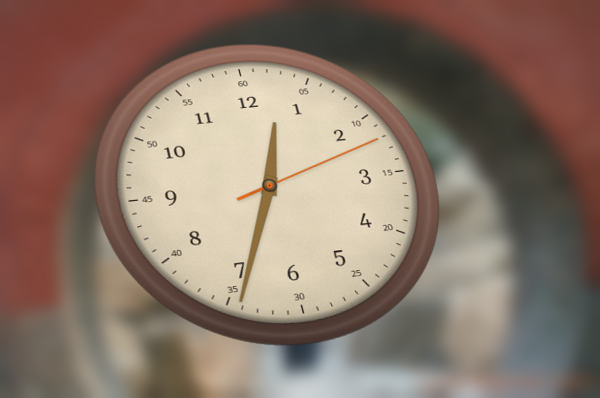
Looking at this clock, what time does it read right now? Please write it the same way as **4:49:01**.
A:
**12:34:12**
